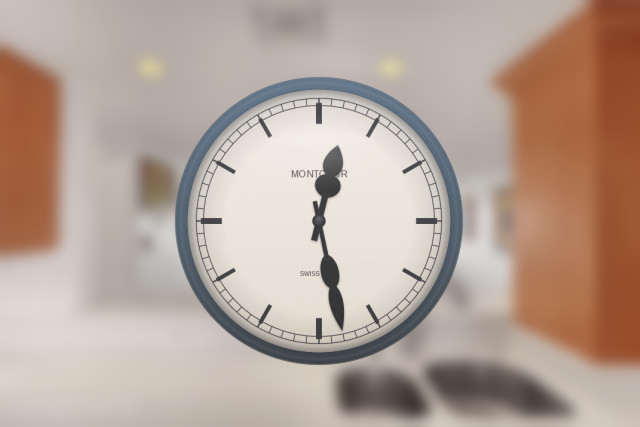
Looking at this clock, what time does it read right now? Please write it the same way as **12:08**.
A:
**12:28**
